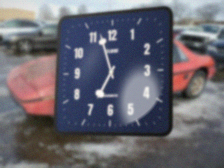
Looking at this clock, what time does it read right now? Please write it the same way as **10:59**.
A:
**6:57**
